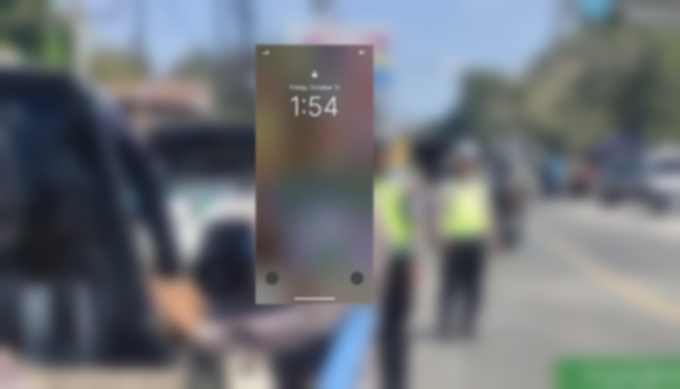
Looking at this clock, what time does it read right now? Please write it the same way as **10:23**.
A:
**1:54**
